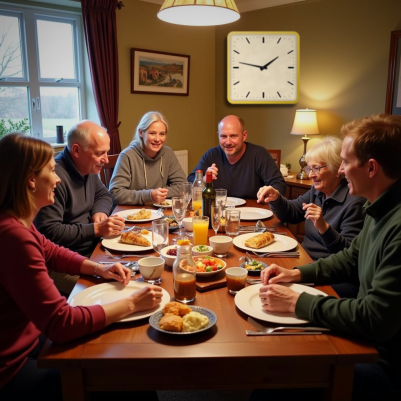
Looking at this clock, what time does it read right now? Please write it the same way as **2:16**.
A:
**1:47**
